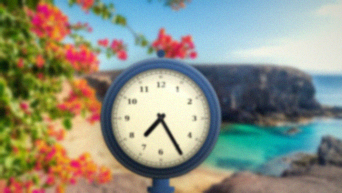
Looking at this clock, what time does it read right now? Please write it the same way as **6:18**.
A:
**7:25**
